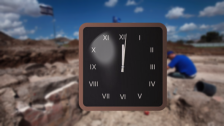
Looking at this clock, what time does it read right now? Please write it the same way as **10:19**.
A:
**12:01**
